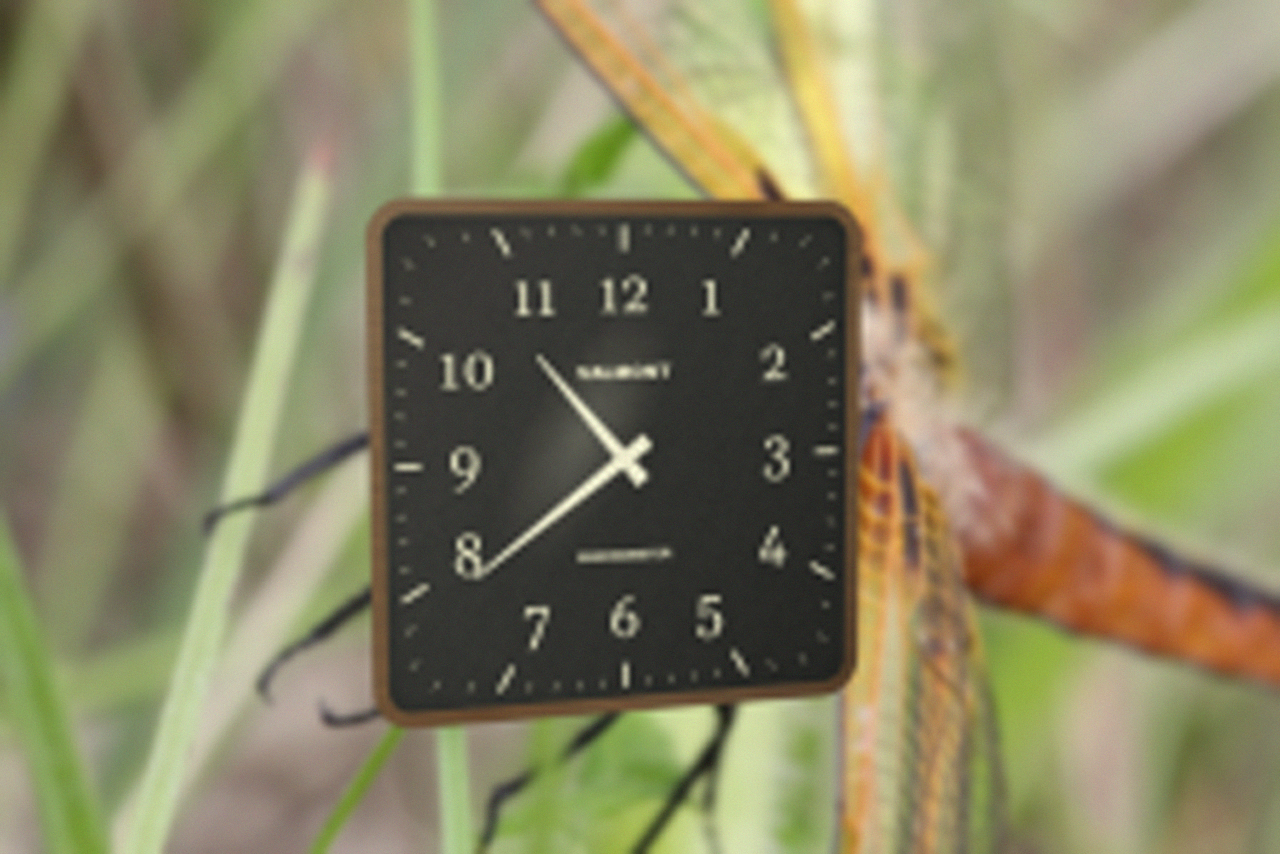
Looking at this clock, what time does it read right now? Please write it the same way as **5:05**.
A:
**10:39**
